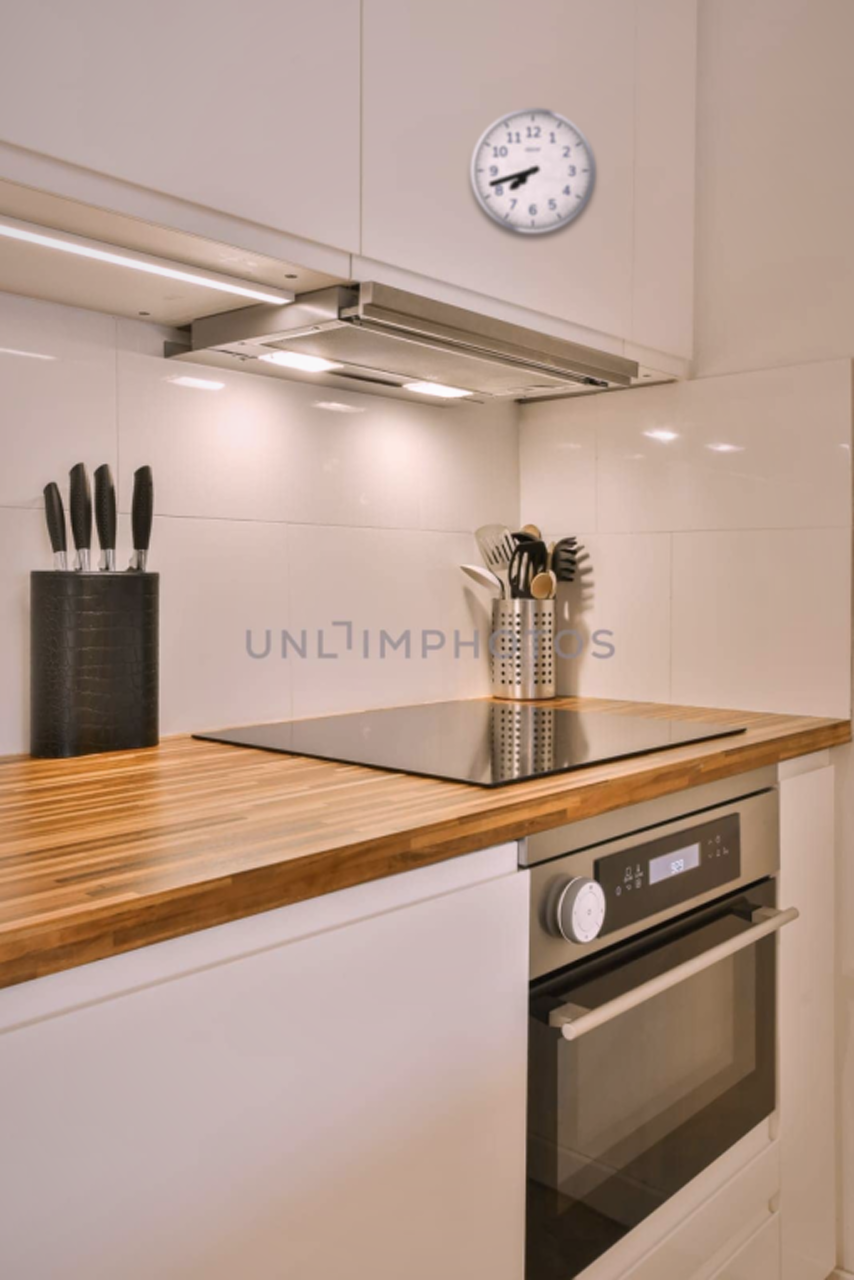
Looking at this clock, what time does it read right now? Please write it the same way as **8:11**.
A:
**7:42**
